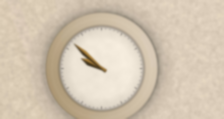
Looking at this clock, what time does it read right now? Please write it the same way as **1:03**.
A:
**9:52**
